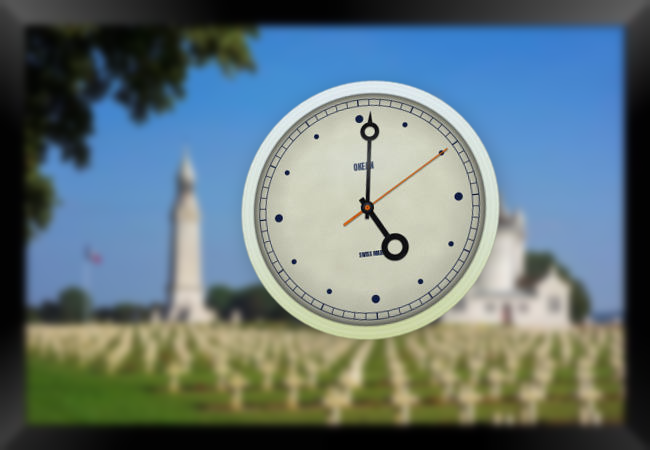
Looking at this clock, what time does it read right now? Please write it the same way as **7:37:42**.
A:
**5:01:10**
